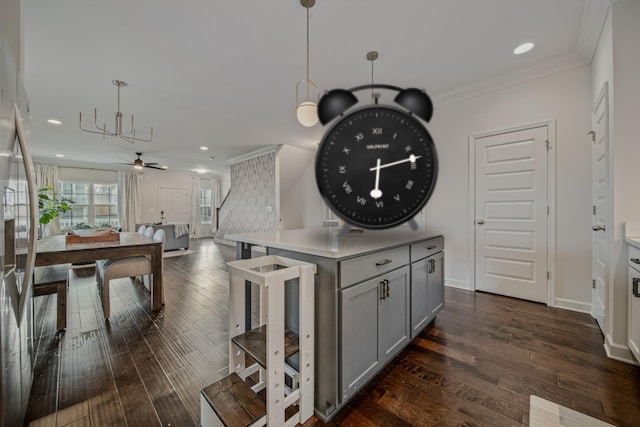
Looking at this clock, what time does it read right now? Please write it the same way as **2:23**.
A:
**6:13**
